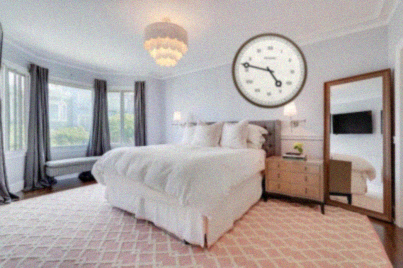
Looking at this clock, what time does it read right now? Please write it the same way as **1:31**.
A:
**4:47**
